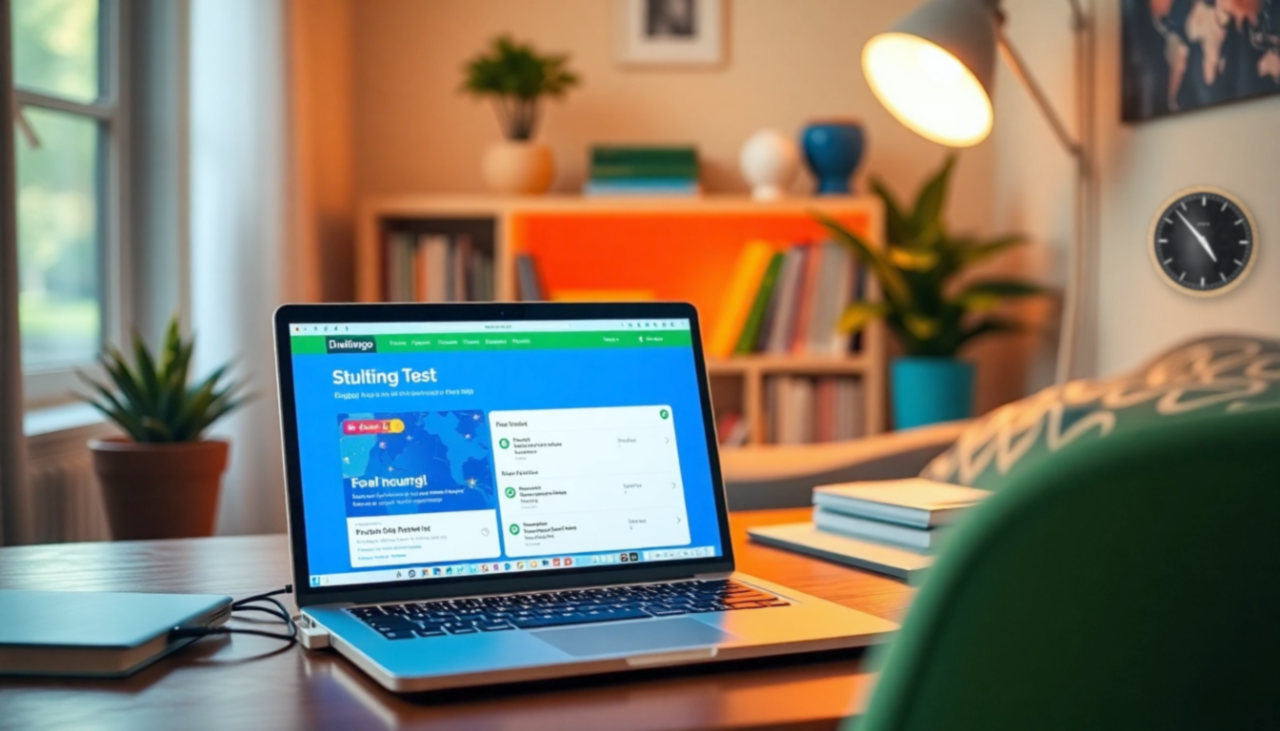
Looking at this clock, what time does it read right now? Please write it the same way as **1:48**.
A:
**4:53**
